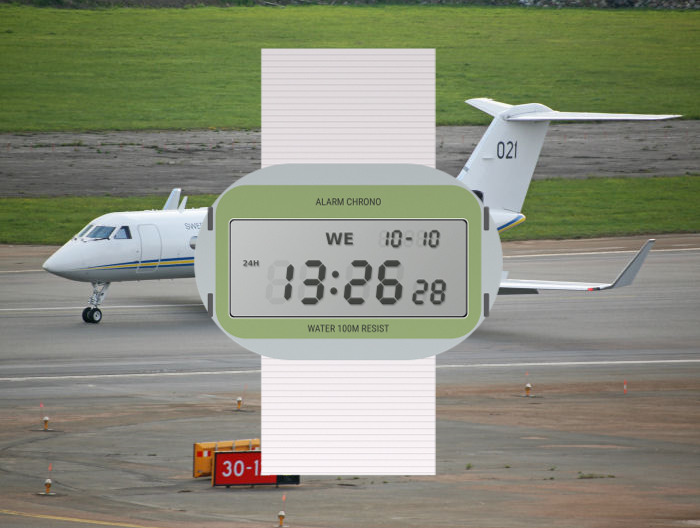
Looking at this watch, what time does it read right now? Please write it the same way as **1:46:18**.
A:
**13:26:28**
